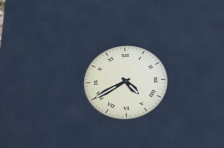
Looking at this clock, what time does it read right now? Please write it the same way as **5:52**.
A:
**4:40**
